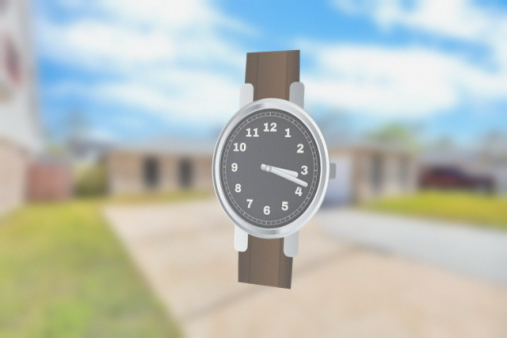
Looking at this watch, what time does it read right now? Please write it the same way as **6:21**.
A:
**3:18**
